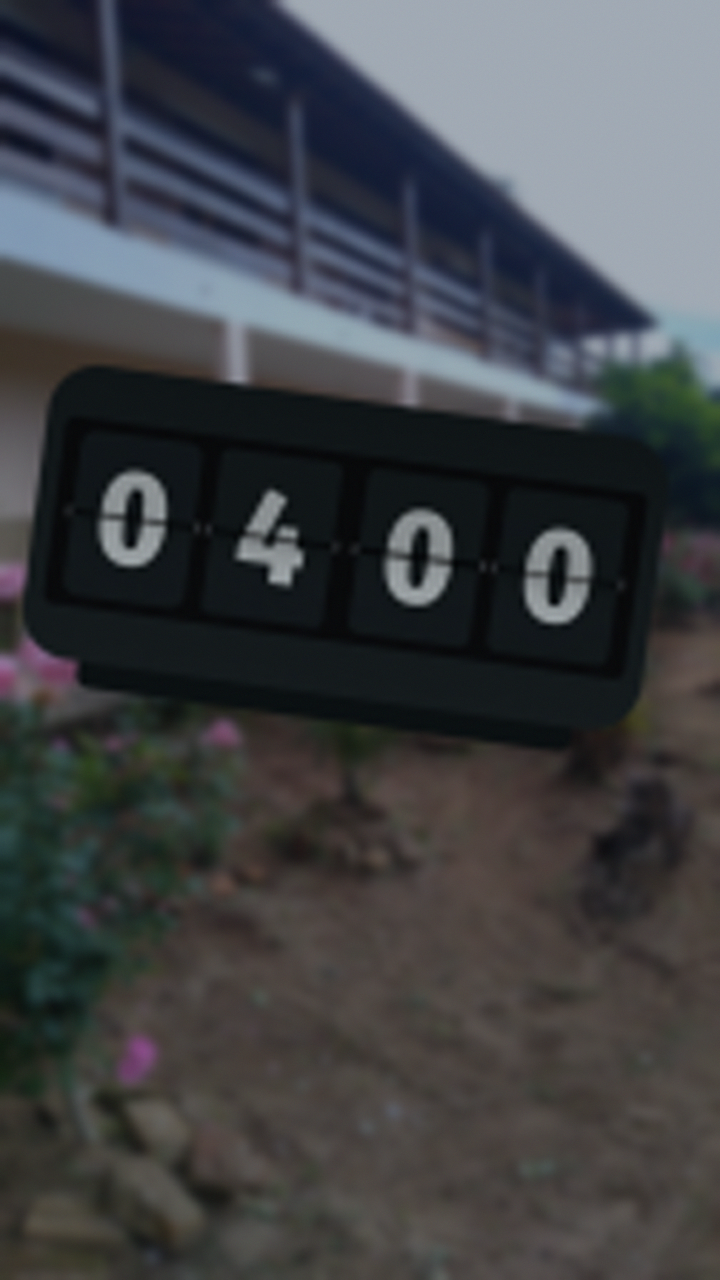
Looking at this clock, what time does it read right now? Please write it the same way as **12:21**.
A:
**4:00**
